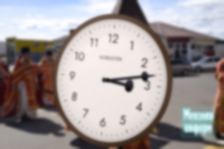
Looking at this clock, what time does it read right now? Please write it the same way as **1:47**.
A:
**3:13**
